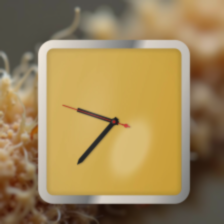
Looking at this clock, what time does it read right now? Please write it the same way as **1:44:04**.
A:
**9:36:48**
